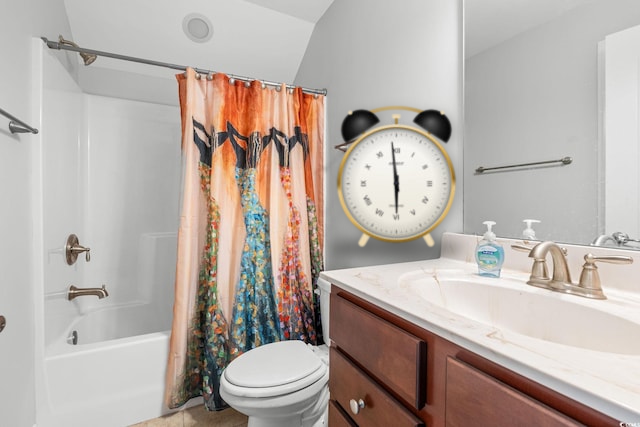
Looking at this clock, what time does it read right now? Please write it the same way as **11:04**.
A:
**5:59**
